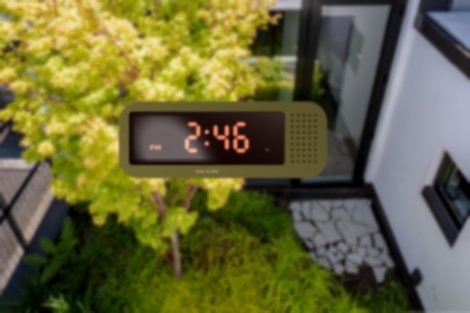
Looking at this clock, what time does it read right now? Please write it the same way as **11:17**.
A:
**2:46**
